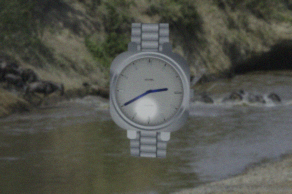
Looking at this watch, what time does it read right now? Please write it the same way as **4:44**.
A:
**2:40**
